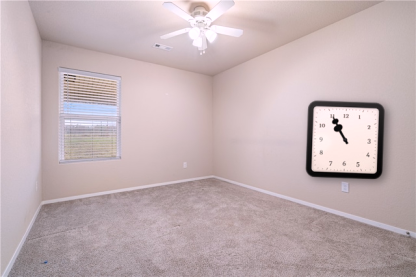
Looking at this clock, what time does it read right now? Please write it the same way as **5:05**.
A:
**10:55**
